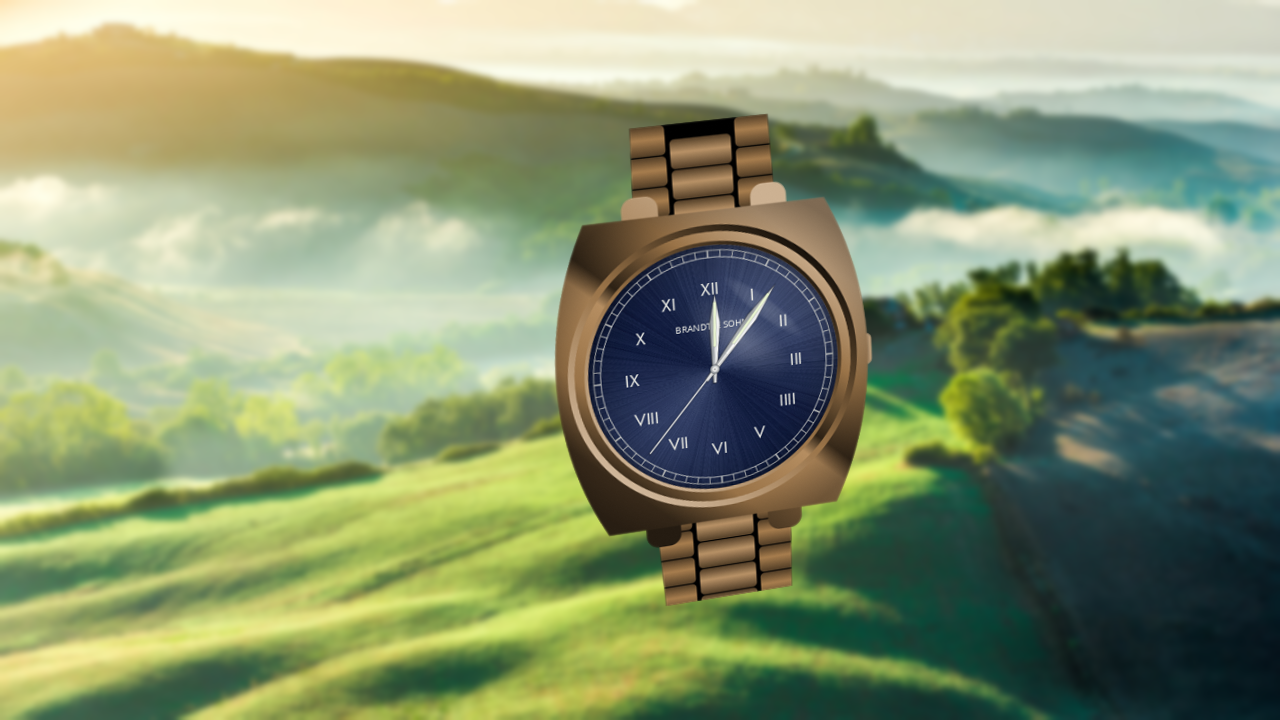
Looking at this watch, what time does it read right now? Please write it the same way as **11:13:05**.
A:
**12:06:37**
